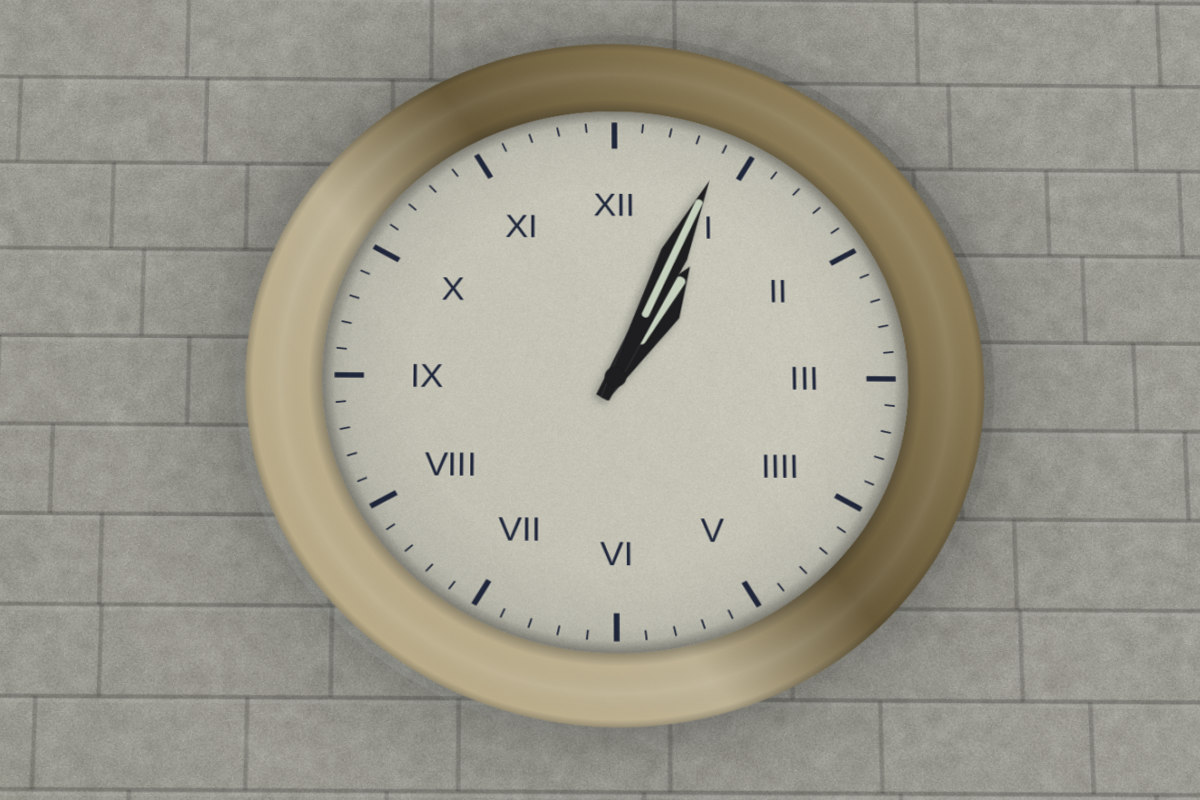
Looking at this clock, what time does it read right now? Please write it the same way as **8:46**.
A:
**1:04**
